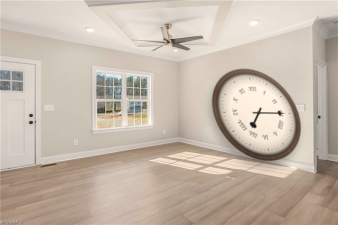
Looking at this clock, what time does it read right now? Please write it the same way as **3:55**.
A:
**7:15**
